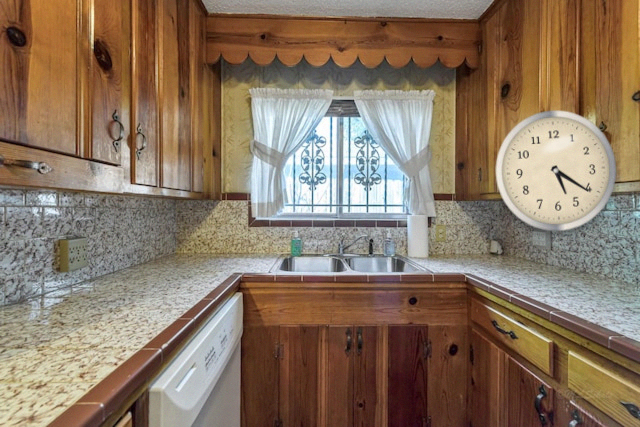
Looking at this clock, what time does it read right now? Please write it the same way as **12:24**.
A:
**5:21**
